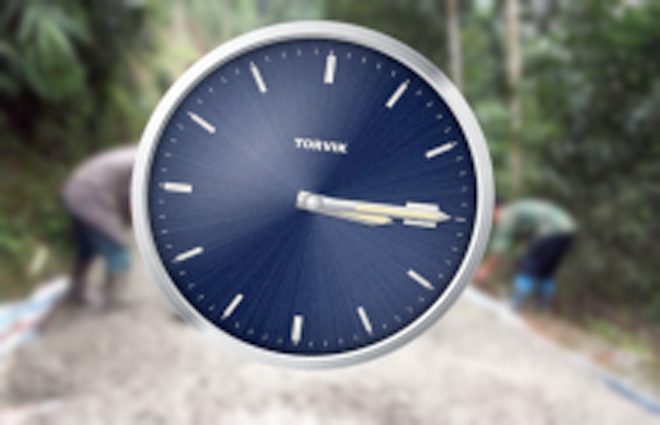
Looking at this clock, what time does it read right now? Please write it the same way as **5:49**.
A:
**3:15**
